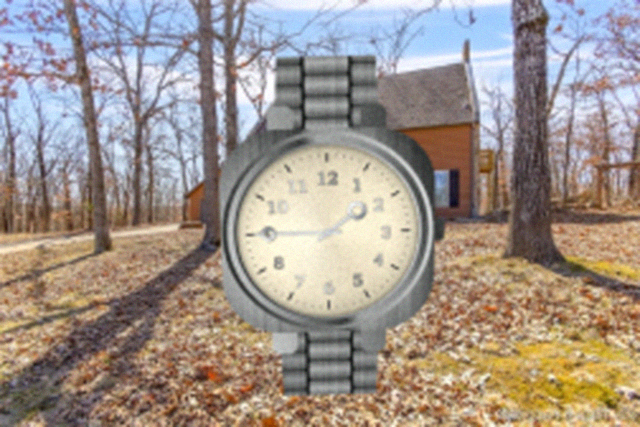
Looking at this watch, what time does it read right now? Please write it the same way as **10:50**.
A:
**1:45**
